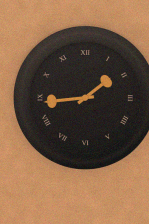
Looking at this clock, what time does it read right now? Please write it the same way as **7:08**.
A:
**1:44**
